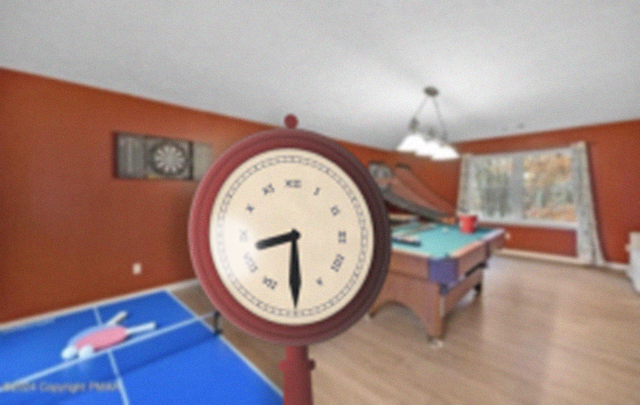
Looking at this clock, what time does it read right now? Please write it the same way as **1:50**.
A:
**8:30**
